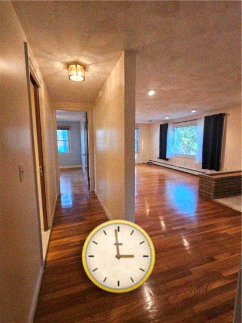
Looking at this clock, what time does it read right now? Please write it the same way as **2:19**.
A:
**2:59**
